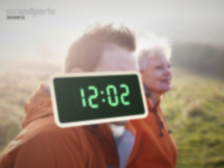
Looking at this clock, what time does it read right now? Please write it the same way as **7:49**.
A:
**12:02**
